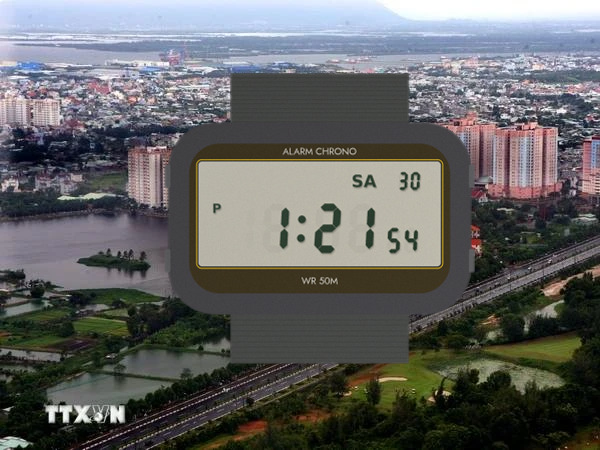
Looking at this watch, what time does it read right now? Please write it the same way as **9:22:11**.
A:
**1:21:54**
